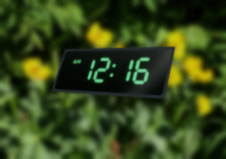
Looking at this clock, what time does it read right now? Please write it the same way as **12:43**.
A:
**12:16**
